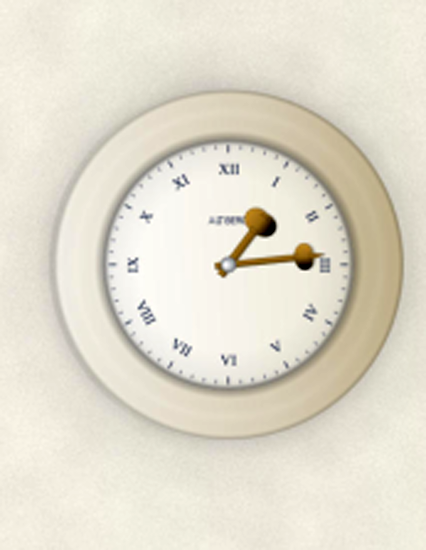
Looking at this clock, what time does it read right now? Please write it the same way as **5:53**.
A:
**1:14**
